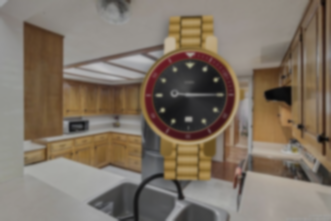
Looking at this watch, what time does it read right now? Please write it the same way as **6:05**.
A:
**9:15**
